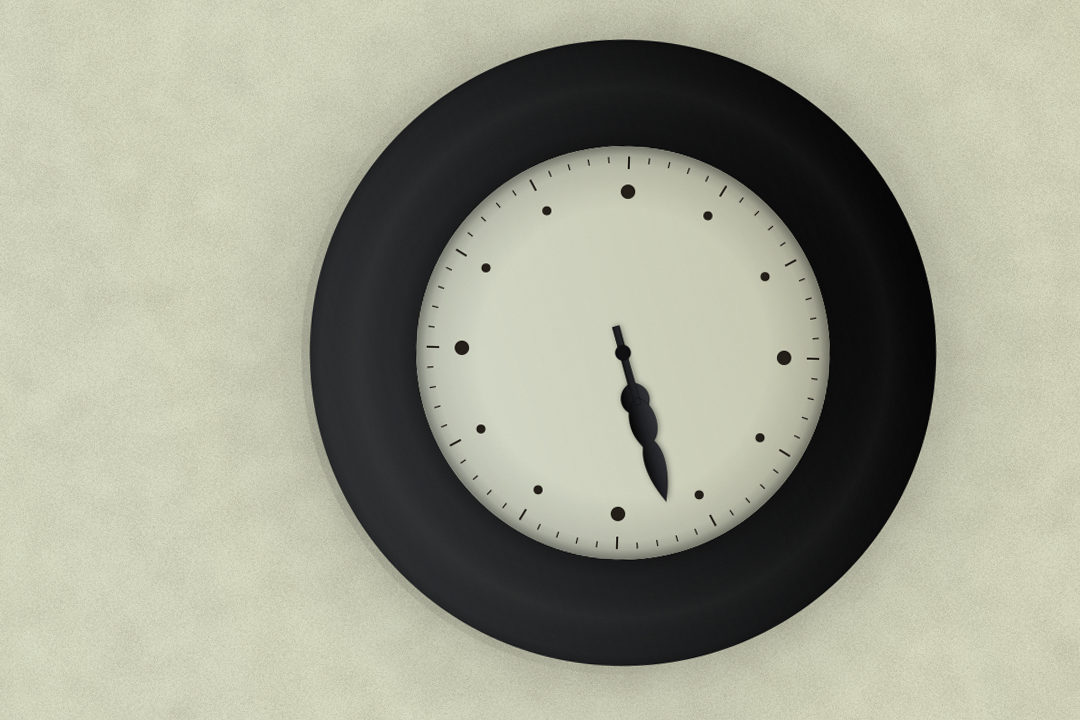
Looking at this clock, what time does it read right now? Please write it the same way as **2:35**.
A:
**5:27**
